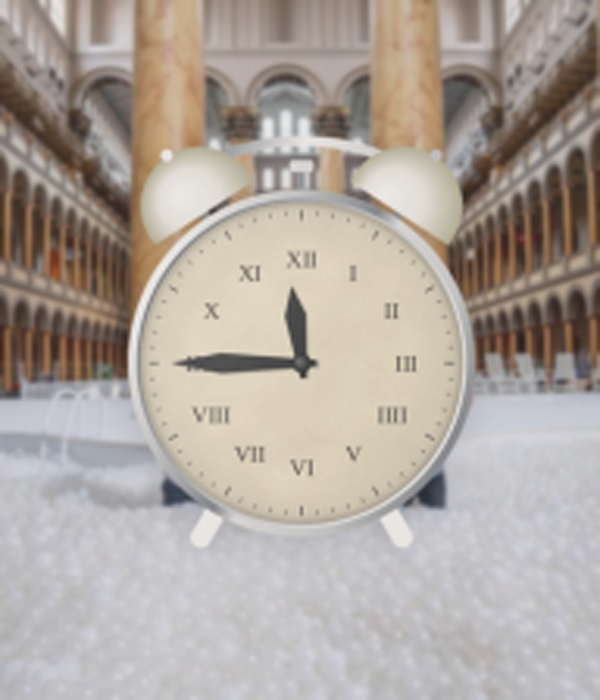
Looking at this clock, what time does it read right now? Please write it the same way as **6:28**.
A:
**11:45**
